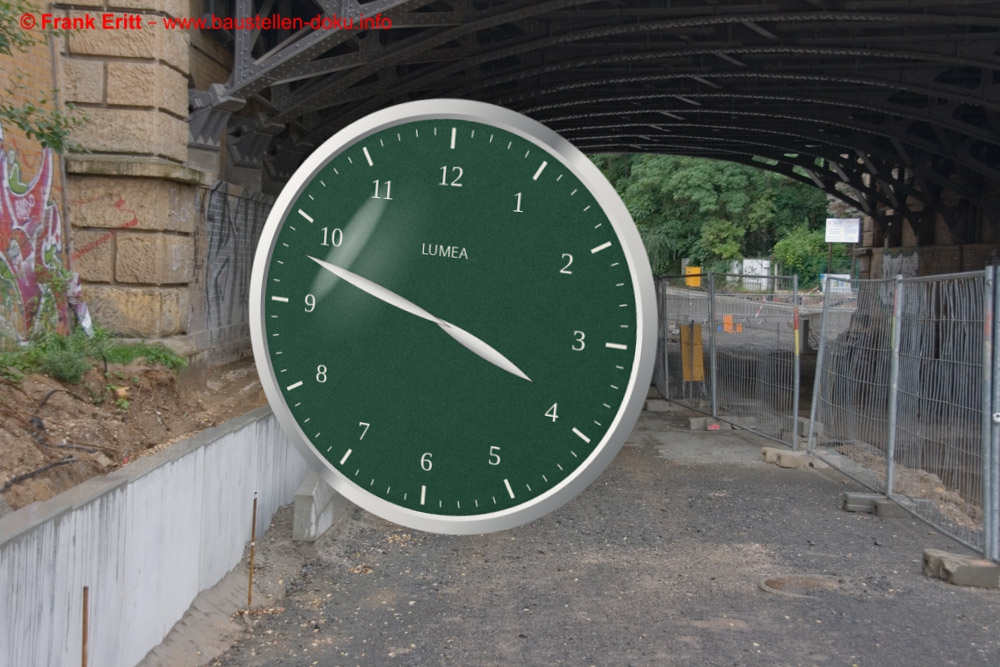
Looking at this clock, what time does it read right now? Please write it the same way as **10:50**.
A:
**3:48**
